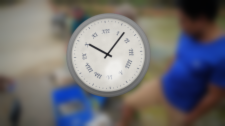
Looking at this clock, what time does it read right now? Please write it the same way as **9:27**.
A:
**10:07**
